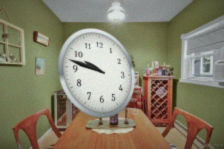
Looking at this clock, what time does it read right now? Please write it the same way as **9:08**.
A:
**9:47**
